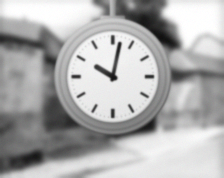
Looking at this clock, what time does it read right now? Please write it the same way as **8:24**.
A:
**10:02**
